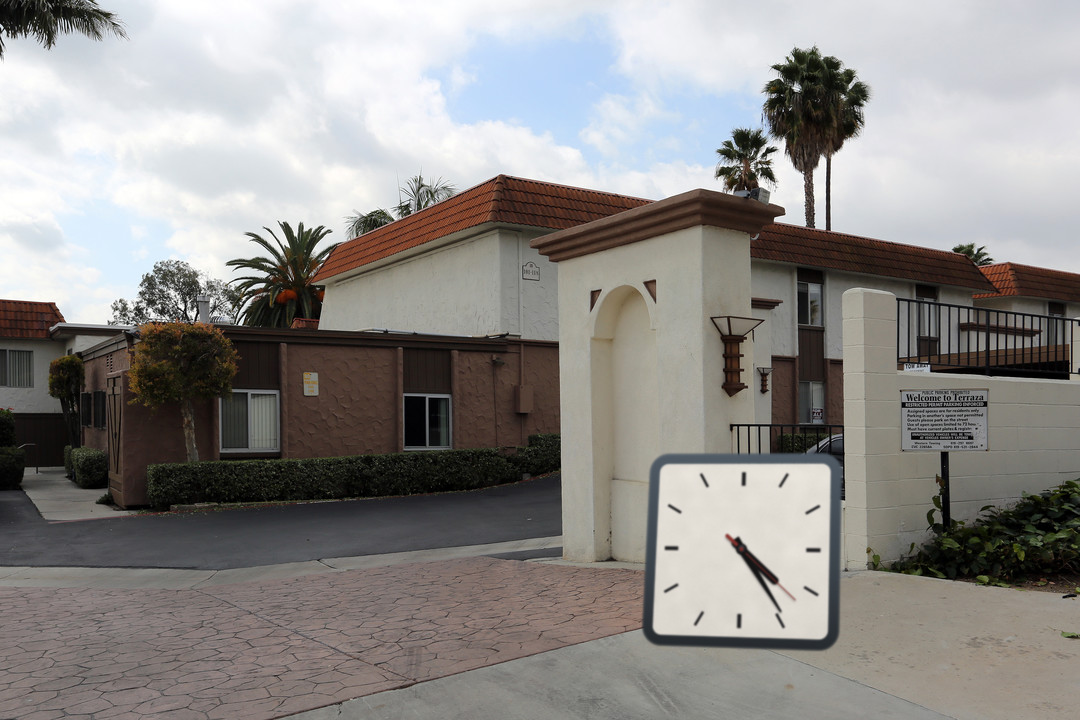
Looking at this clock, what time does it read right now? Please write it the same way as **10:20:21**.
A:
**4:24:22**
